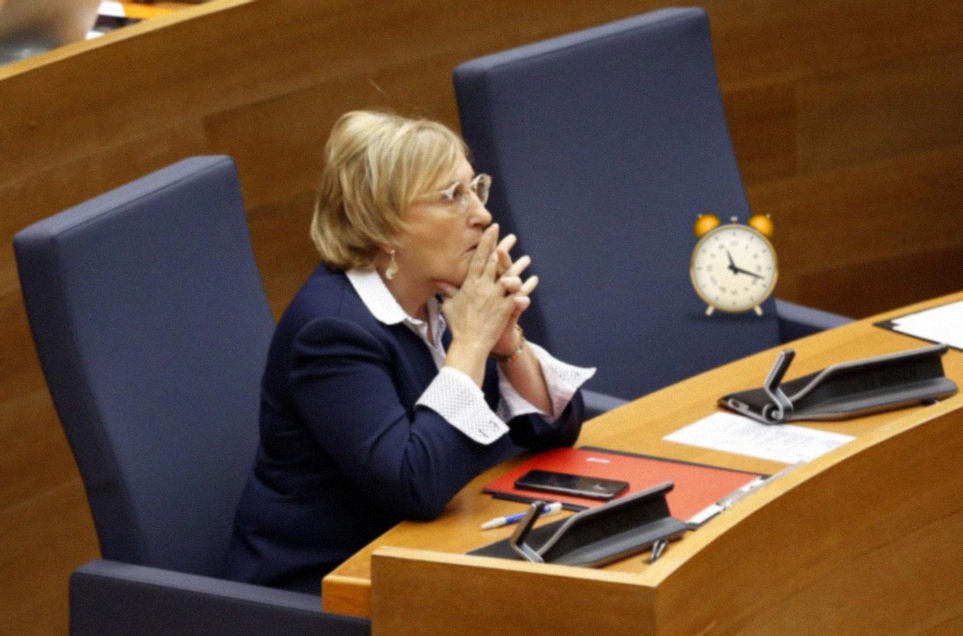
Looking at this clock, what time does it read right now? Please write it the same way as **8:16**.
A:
**11:18**
